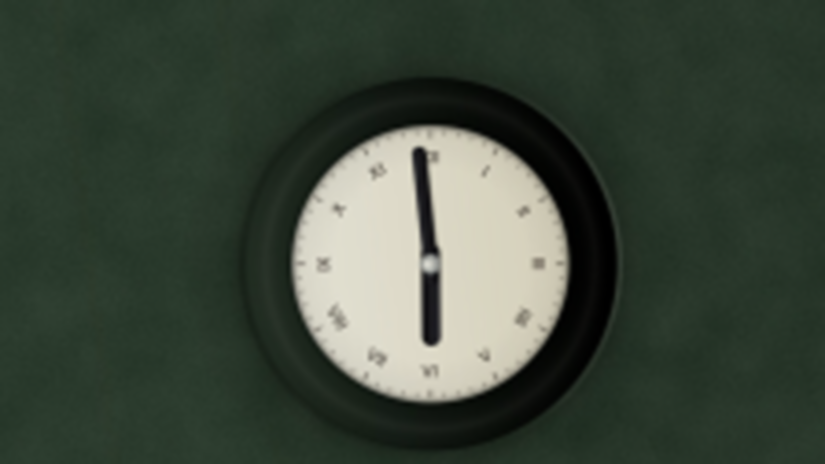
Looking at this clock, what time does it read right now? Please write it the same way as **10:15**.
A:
**5:59**
